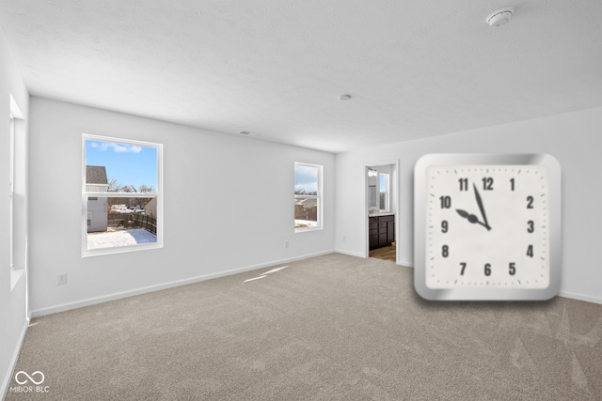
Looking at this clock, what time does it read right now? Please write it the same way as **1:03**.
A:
**9:57**
